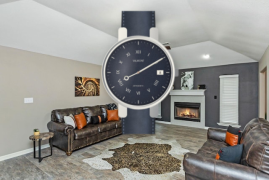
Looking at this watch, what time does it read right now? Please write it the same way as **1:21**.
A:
**8:10**
